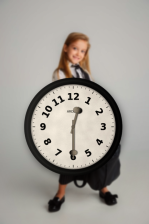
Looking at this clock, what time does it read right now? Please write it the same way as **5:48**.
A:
**12:30**
